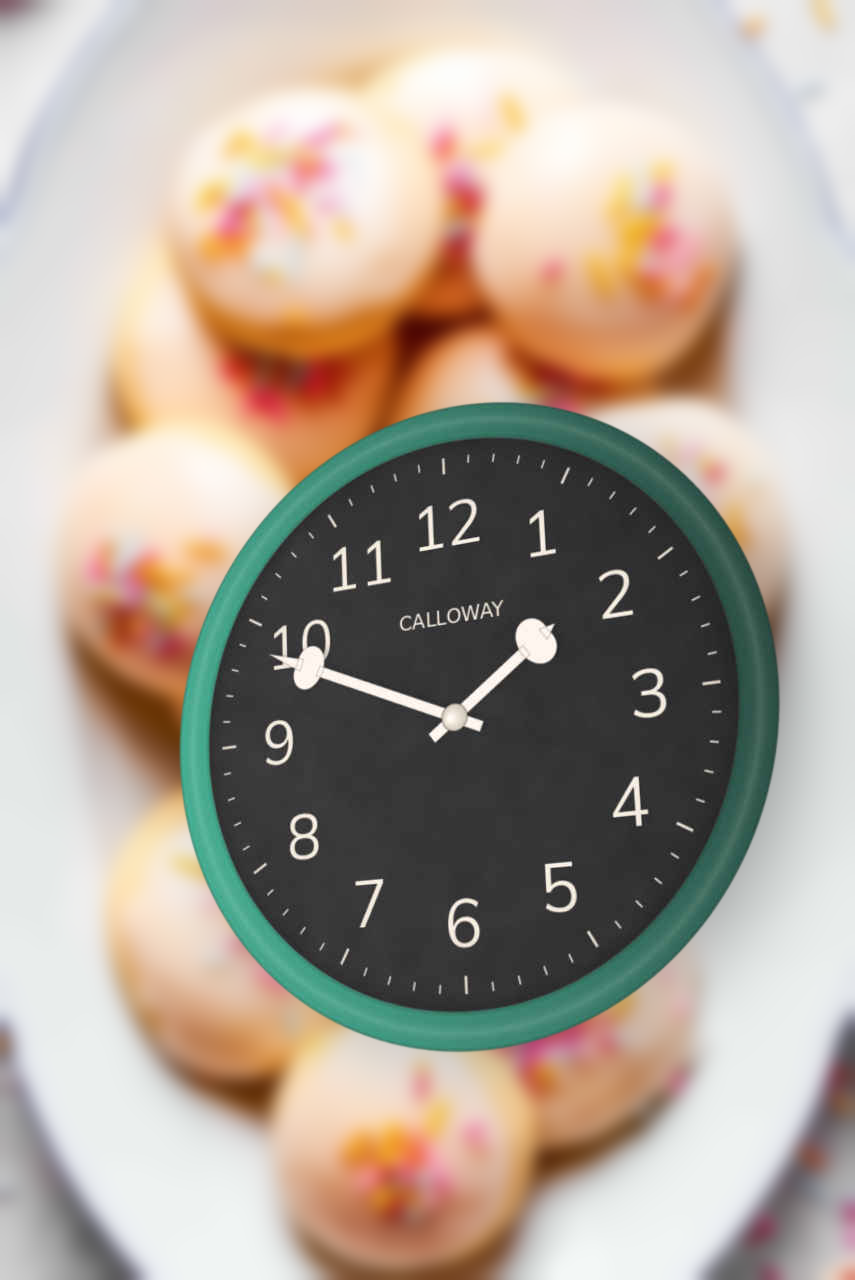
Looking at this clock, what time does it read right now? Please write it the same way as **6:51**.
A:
**1:49**
